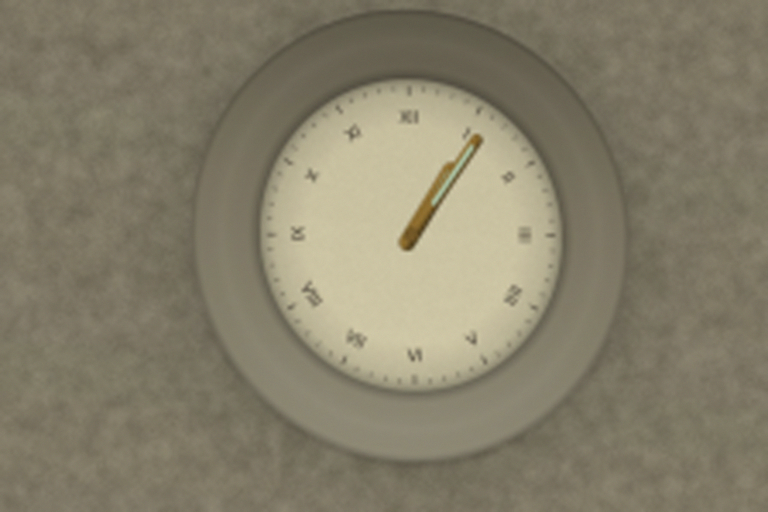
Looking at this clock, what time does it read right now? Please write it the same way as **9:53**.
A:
**1:06**
